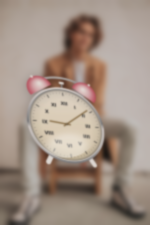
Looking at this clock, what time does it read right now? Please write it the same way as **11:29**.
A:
**9:09**
